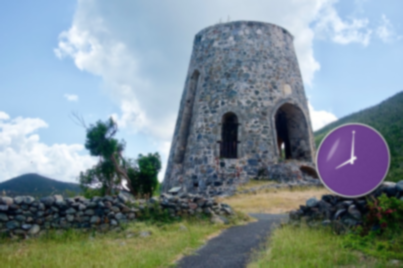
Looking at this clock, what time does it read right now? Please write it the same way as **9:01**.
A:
**8:00**
